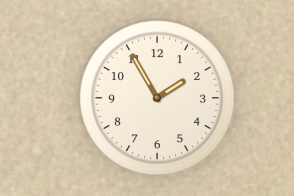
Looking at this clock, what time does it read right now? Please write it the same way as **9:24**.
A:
**1:55**
